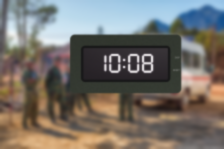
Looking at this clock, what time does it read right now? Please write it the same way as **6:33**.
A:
**10:08**
